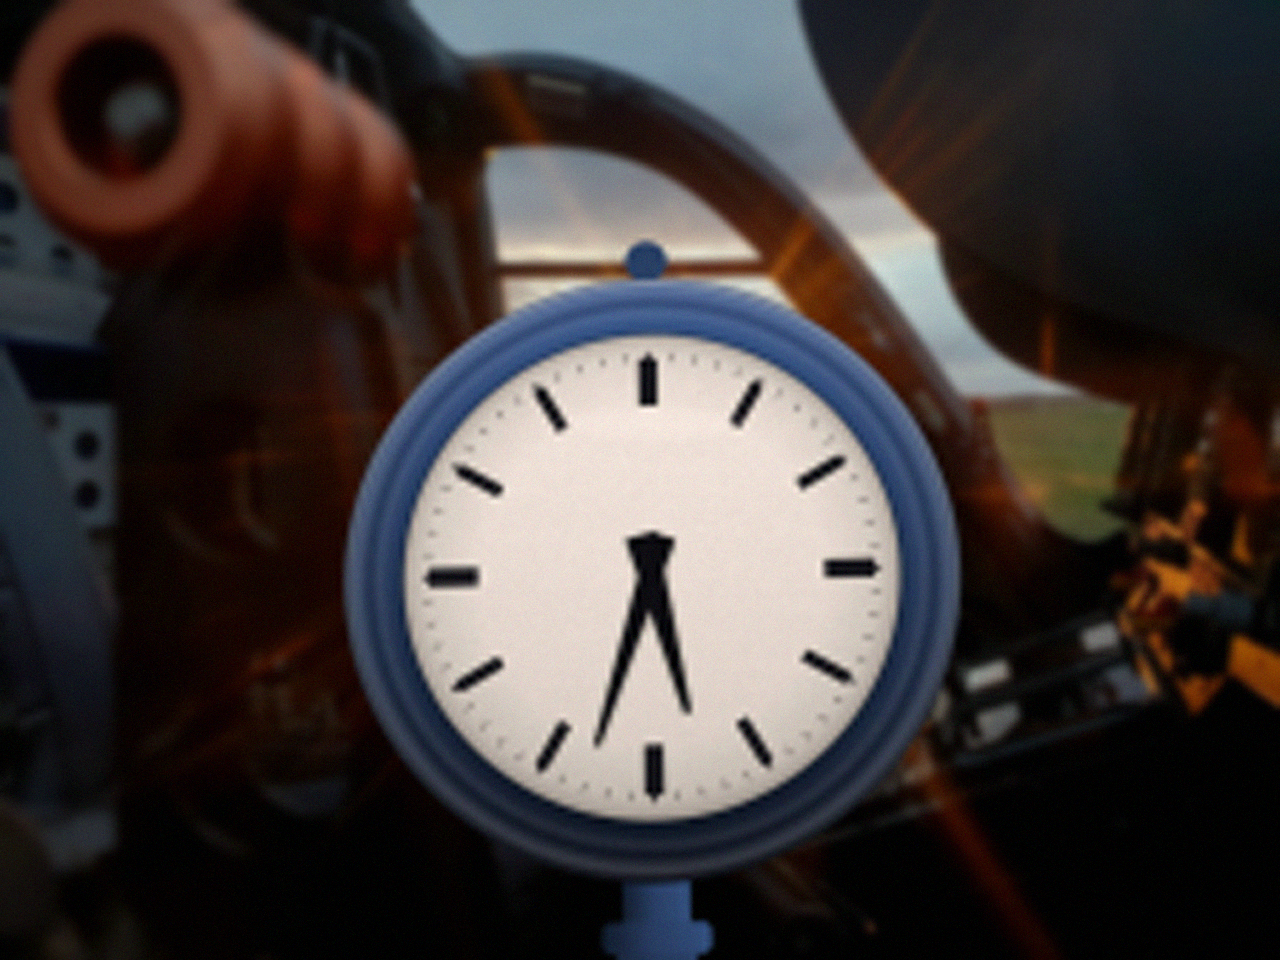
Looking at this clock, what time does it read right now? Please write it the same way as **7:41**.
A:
**5:33**
